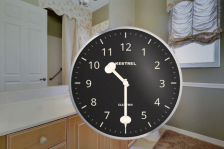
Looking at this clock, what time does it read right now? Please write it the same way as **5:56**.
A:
**10:30**
